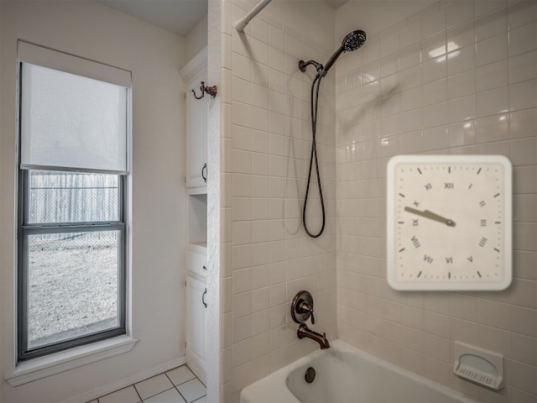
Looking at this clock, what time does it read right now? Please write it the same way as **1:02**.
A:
**9:48**
